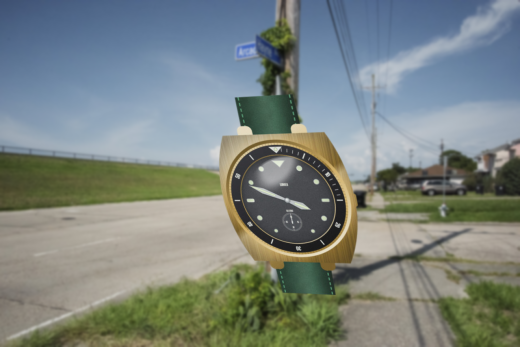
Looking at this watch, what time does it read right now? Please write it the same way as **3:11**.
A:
**3:49**
